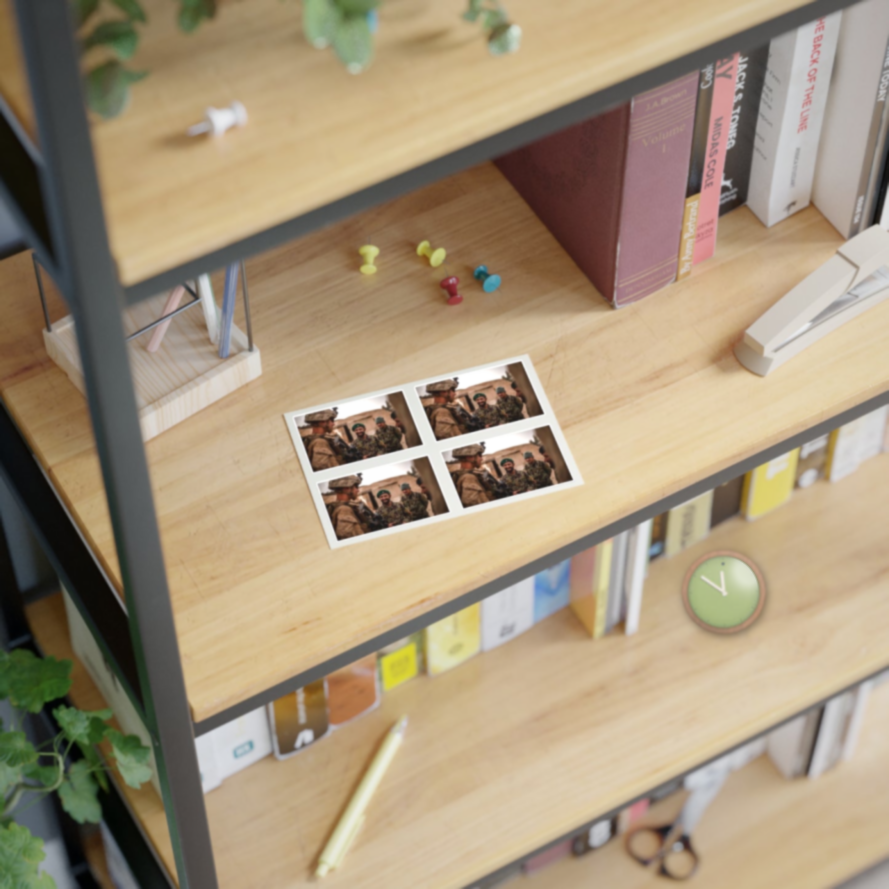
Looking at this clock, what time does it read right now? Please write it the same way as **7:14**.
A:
**11:51**
